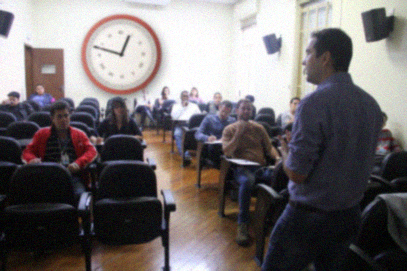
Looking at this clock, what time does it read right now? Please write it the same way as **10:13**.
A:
**12:48**
